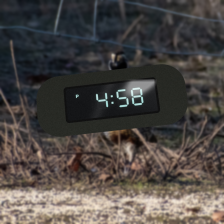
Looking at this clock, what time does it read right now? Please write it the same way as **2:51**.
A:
**4:58**
